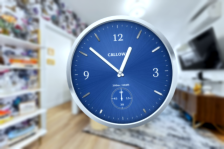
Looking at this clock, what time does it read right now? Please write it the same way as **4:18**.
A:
**12:52**
